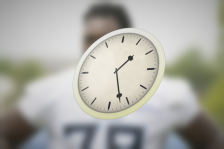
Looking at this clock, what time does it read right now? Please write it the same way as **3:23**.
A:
**1:27**
